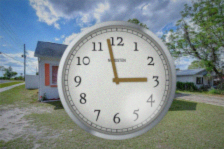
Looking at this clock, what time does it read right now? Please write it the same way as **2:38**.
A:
**2:58**
